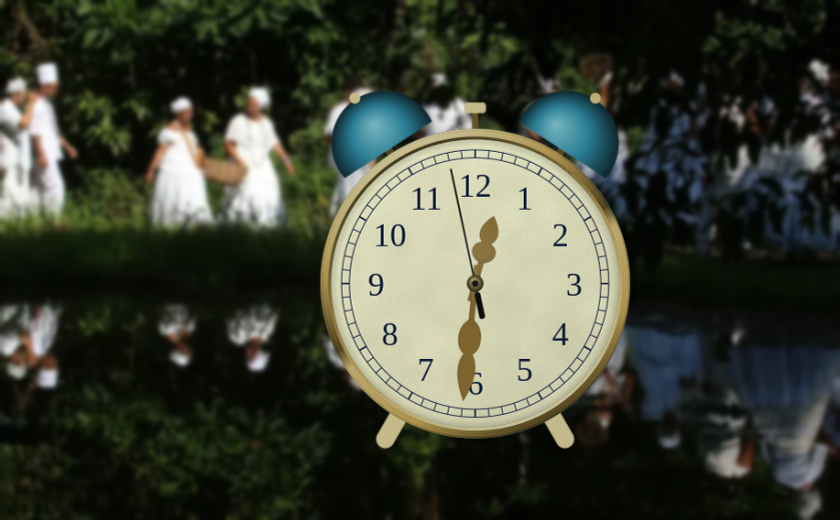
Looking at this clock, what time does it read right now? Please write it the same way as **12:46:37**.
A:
**12:30:58**
